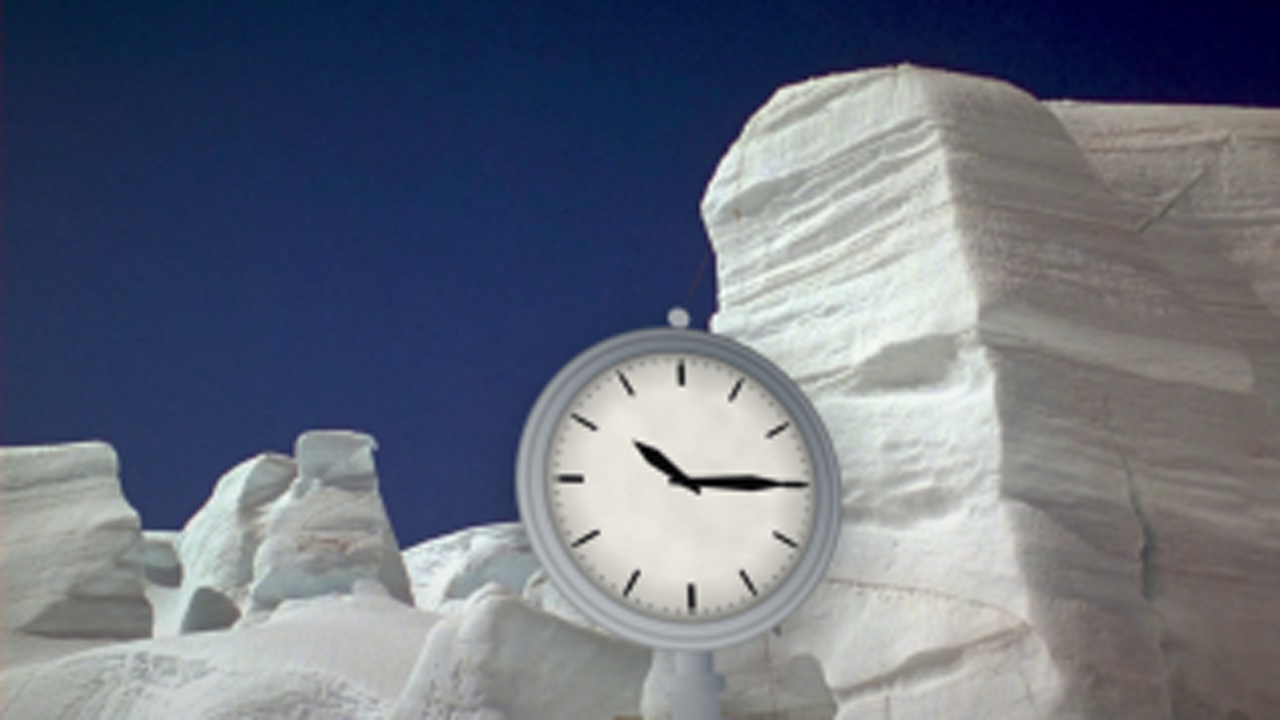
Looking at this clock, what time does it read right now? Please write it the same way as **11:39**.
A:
**10:15**
